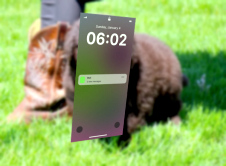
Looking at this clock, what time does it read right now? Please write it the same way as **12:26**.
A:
**6:02**
